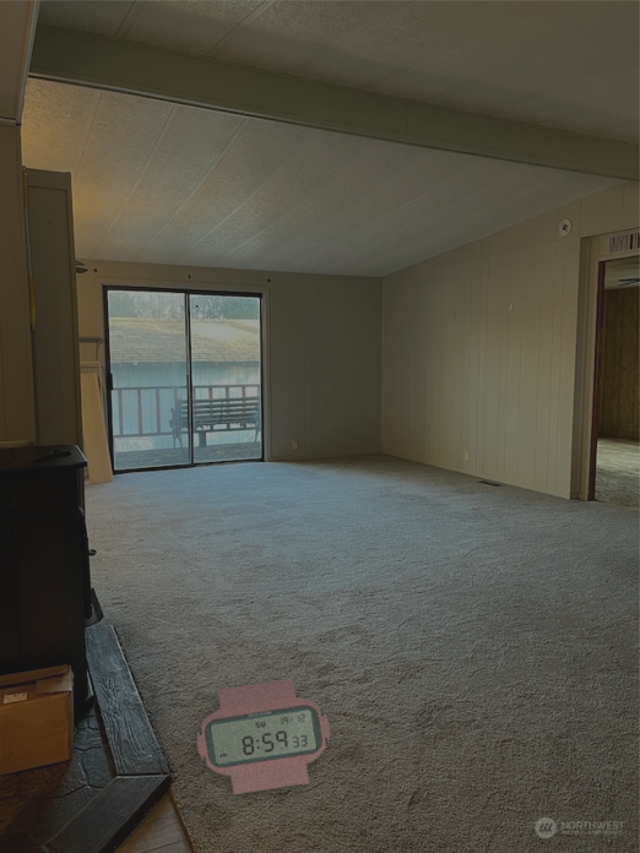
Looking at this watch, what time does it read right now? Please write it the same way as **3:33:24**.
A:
**8:59:33**
